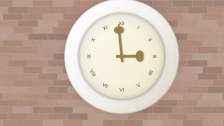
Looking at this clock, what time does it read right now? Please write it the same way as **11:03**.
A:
**2:59**
